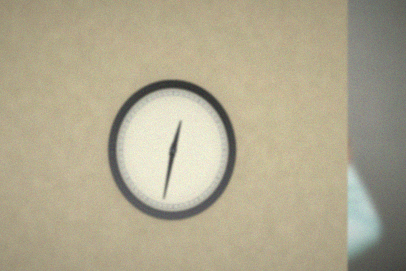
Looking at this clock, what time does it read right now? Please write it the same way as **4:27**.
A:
**12:32**
